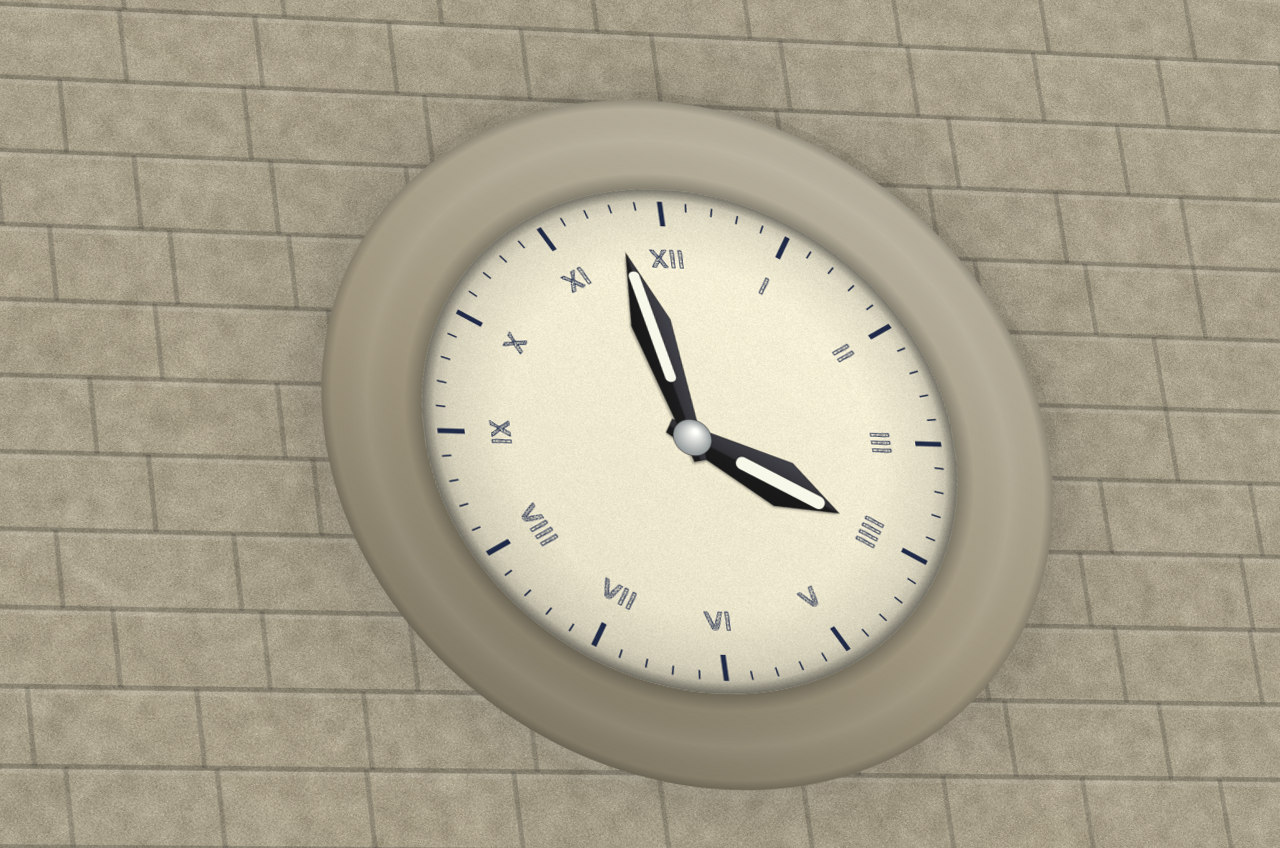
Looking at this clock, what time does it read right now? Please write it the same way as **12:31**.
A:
**3:58**
